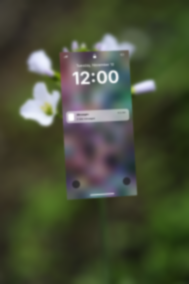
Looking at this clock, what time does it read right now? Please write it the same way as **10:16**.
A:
**12:00**
